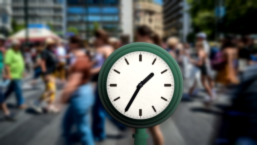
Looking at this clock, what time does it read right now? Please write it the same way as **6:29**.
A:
**1:35**
